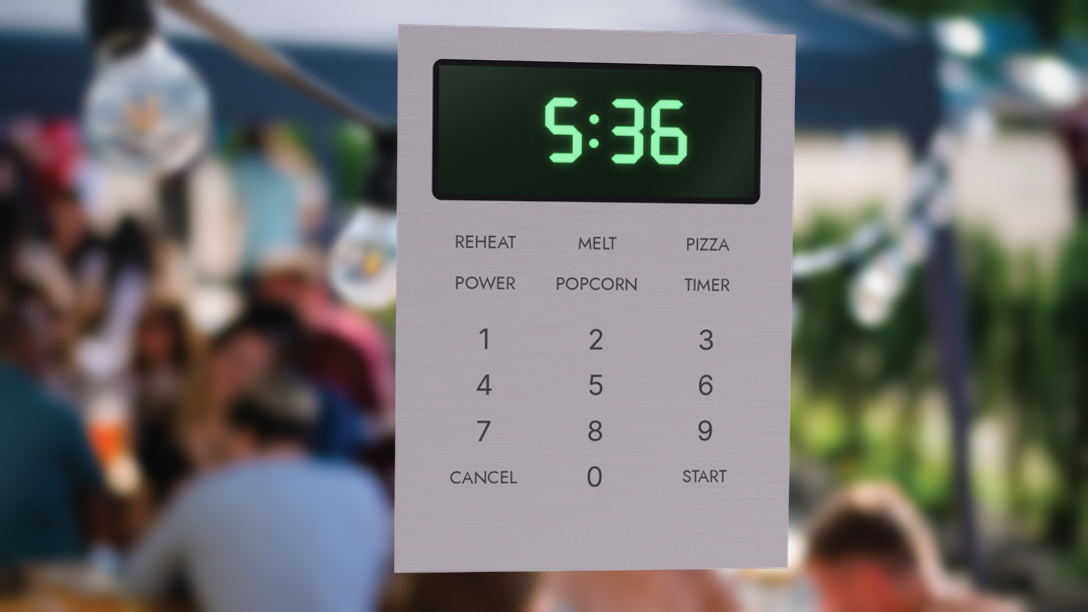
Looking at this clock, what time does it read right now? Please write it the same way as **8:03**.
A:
**5:36**
